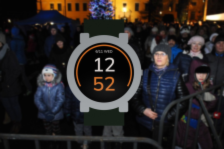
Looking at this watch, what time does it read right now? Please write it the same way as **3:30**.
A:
**12:52**
